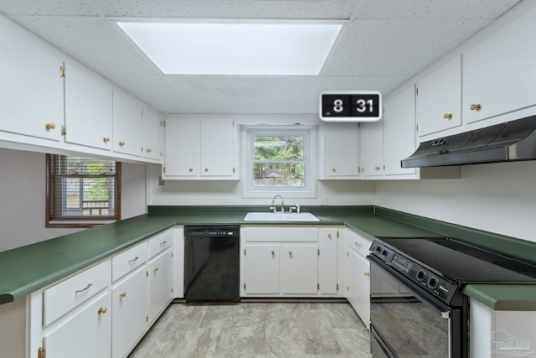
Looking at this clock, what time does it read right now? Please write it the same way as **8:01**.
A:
**8:31**
